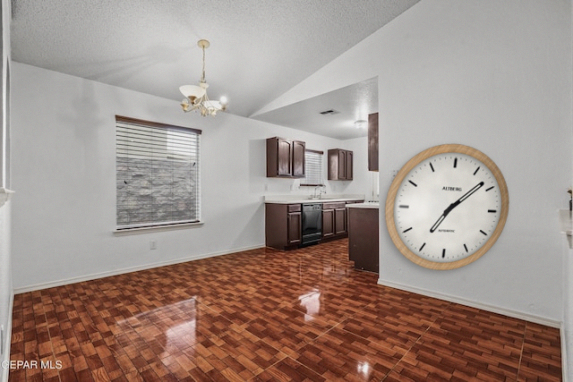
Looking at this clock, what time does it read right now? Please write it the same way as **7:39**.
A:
**7:08**
